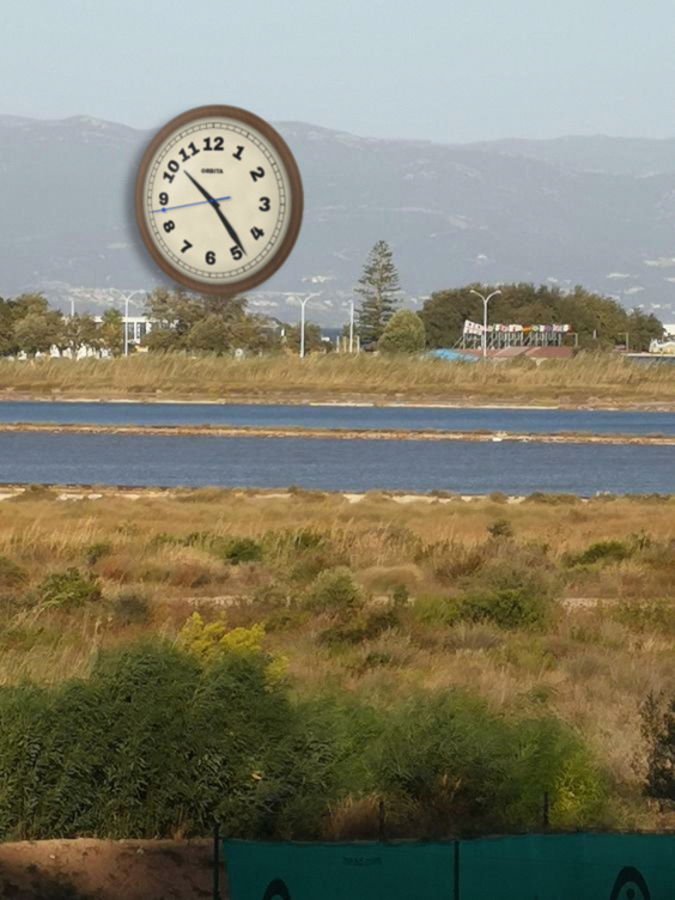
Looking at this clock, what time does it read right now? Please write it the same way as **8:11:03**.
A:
**10:23:43**
